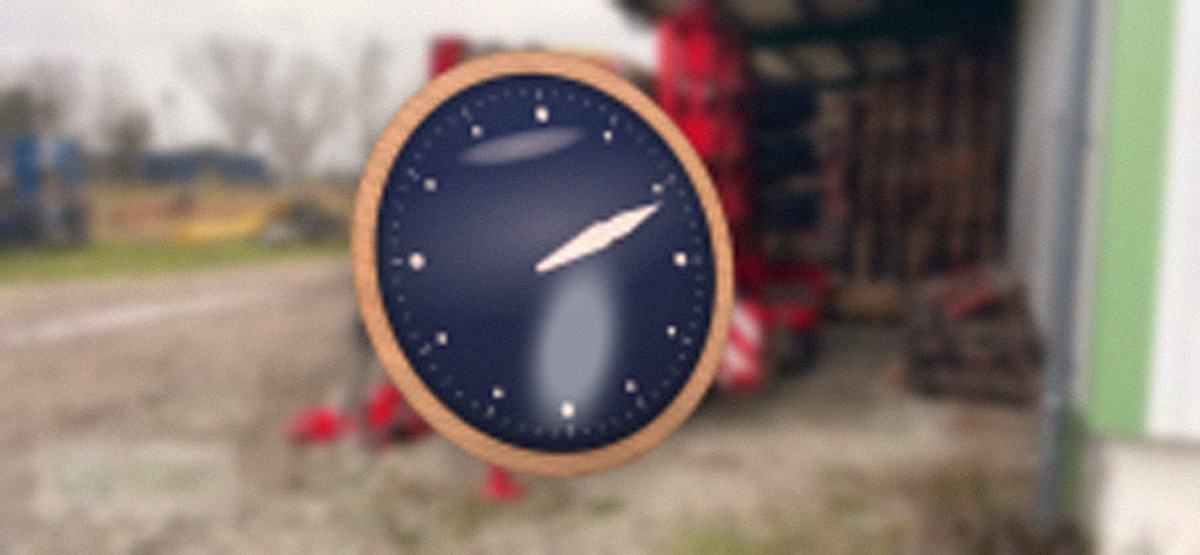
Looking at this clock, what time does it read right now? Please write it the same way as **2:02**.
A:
**2:11**
